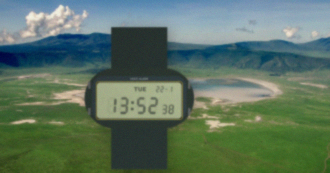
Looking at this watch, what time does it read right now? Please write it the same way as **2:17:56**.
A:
**13:52:38**
